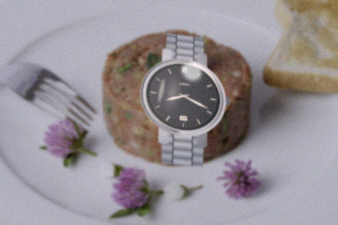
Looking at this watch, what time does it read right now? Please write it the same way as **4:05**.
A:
**8:19**
